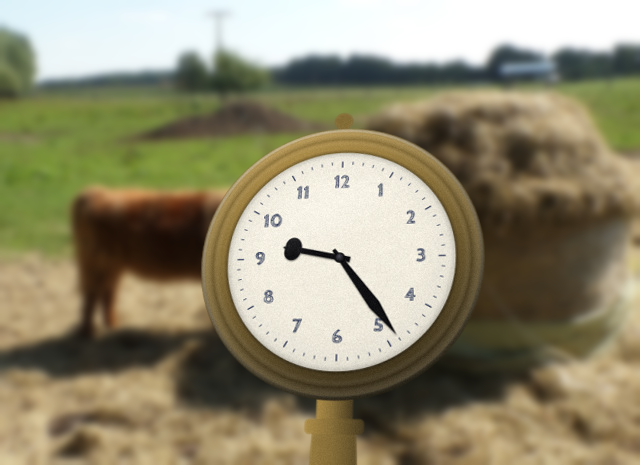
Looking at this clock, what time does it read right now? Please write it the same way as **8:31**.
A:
**9:24**
